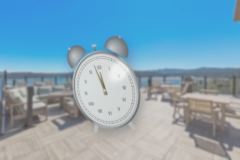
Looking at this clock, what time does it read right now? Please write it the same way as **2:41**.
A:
**11:58**
